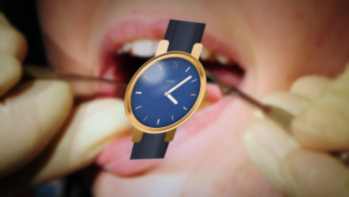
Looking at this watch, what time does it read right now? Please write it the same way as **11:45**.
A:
**4:08**
